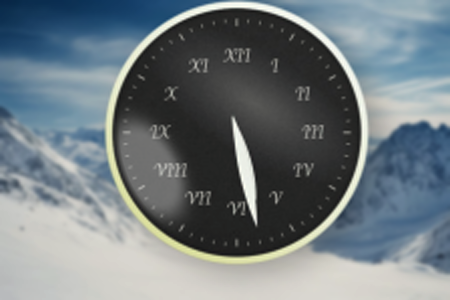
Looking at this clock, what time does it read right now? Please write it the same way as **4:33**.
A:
**5:28**
